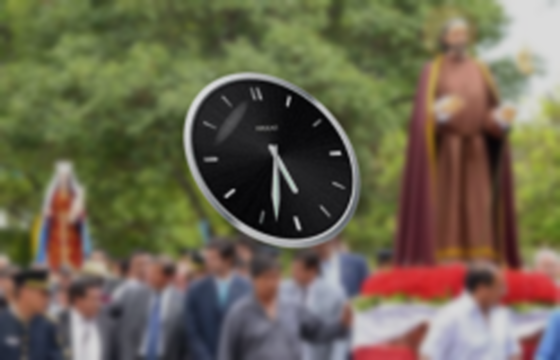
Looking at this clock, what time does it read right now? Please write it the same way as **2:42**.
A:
**5:33**
